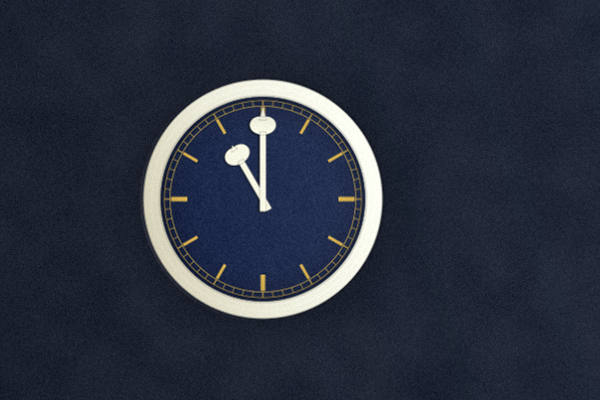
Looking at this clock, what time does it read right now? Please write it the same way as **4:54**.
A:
**11:00**
